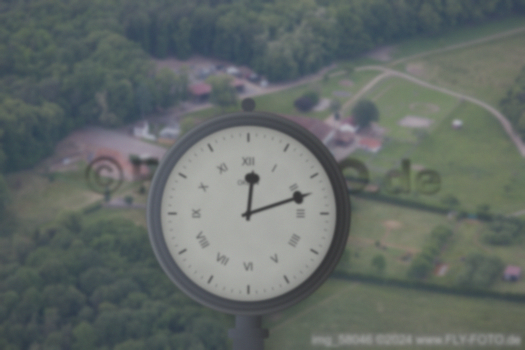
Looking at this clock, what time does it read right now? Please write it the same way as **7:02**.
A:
**12:12**
